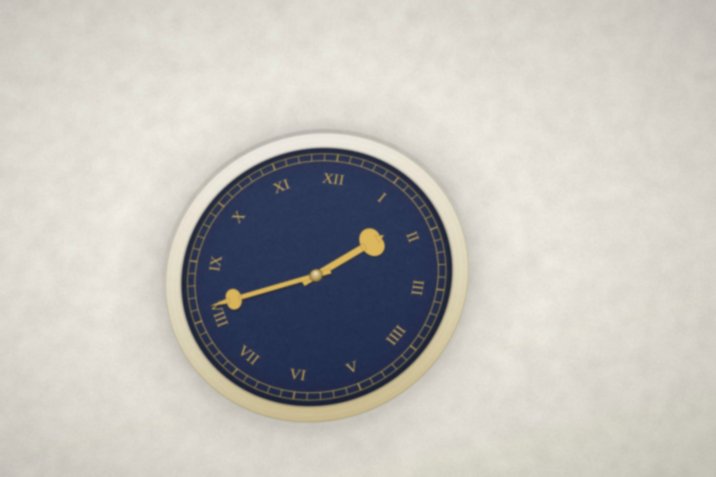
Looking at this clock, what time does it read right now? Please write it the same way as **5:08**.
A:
**1:41**
